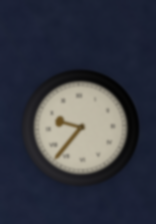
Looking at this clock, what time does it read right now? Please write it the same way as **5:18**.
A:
**9:37**
